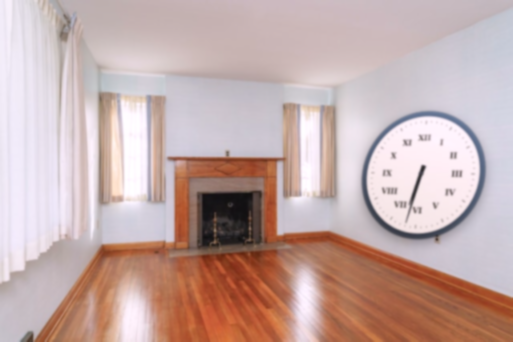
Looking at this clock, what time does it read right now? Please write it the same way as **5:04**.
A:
**6:32**
